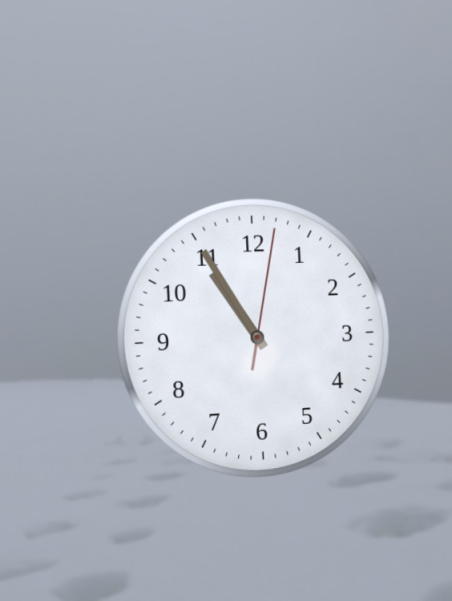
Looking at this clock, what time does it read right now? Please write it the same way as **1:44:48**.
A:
**10:55:02**
